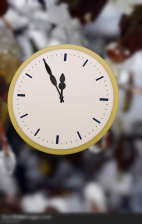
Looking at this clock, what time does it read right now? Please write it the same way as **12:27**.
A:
**11:55**
